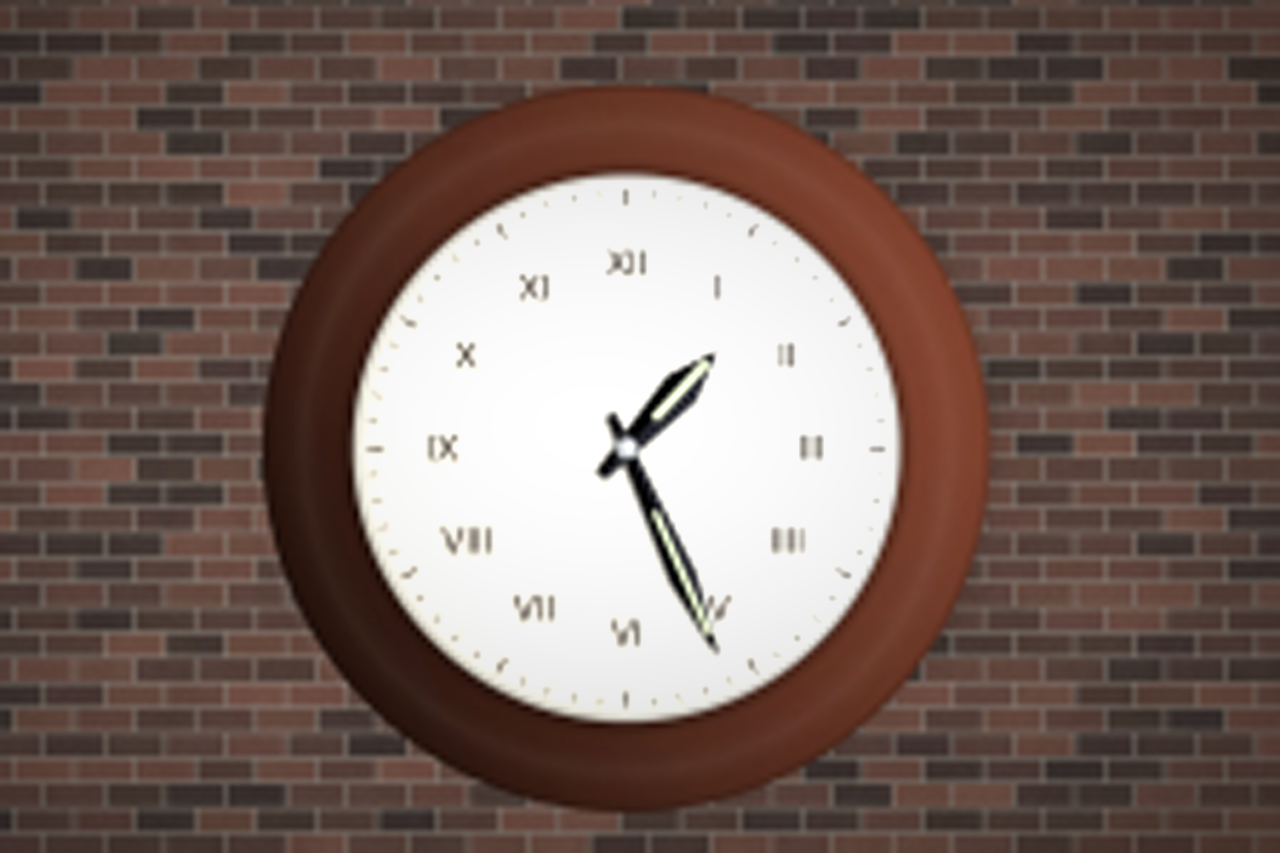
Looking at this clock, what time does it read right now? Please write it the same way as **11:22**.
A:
**1:26**
